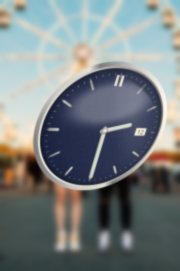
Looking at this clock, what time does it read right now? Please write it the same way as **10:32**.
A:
**2:30**
